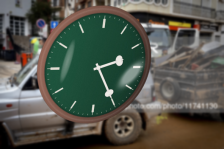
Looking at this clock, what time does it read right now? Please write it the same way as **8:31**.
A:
**2:25**
